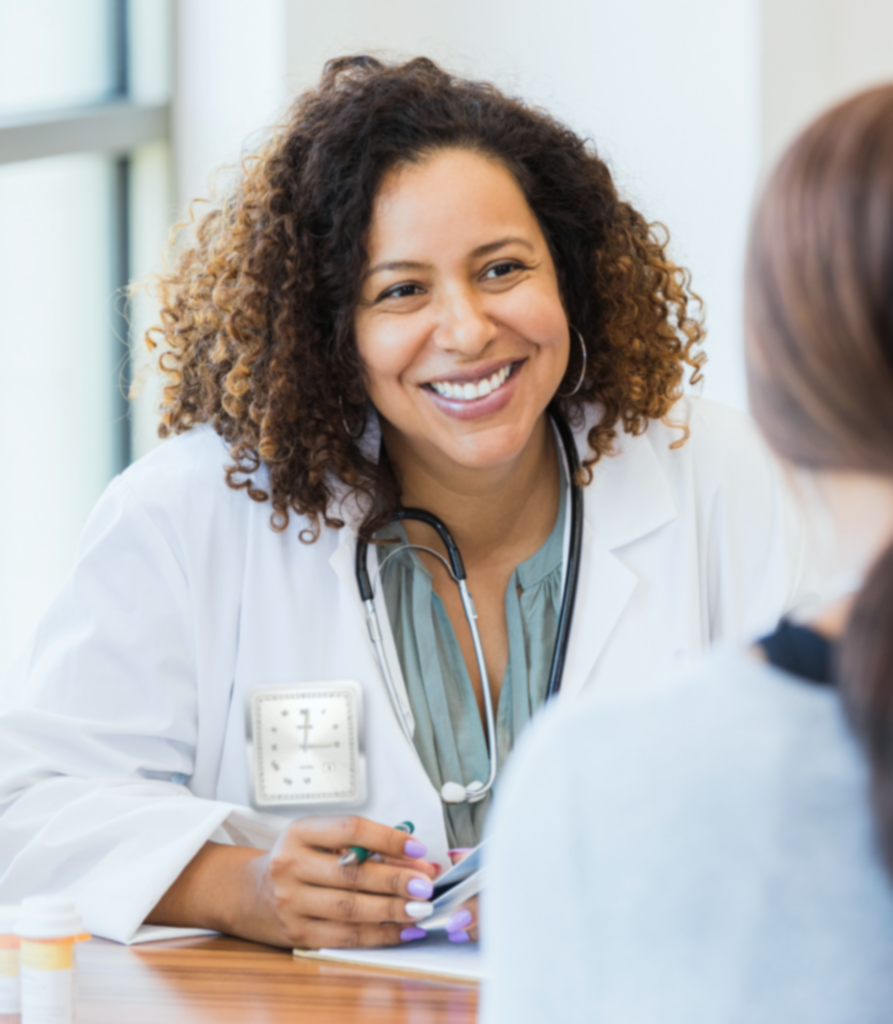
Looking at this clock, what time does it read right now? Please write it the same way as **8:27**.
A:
**3:01**
